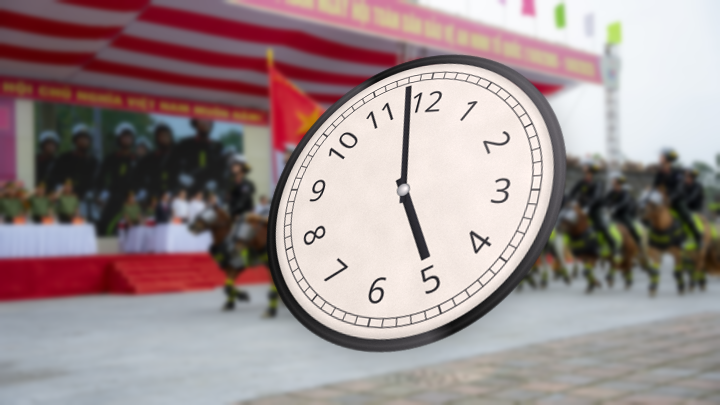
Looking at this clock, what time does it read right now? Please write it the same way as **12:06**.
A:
**4:58**
